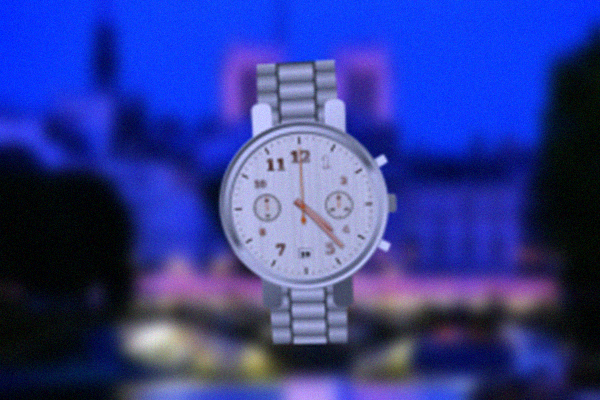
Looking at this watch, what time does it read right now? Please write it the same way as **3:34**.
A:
**4:23**
